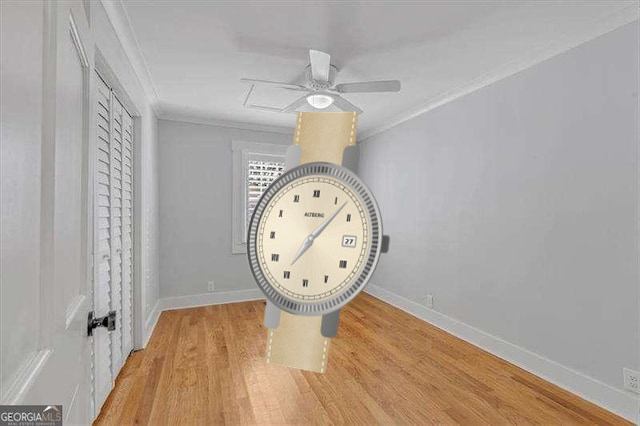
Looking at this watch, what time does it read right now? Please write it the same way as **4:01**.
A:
**7:07**
